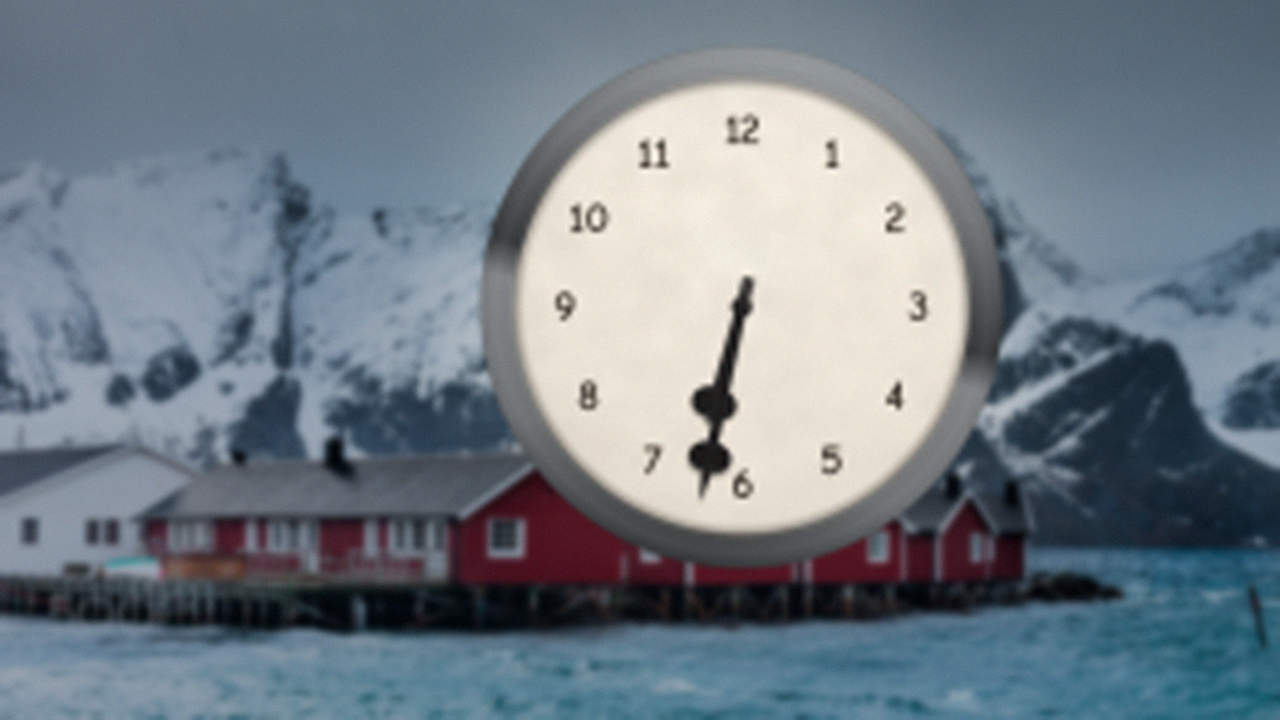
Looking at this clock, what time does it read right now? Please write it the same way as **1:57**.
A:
**6:32**
